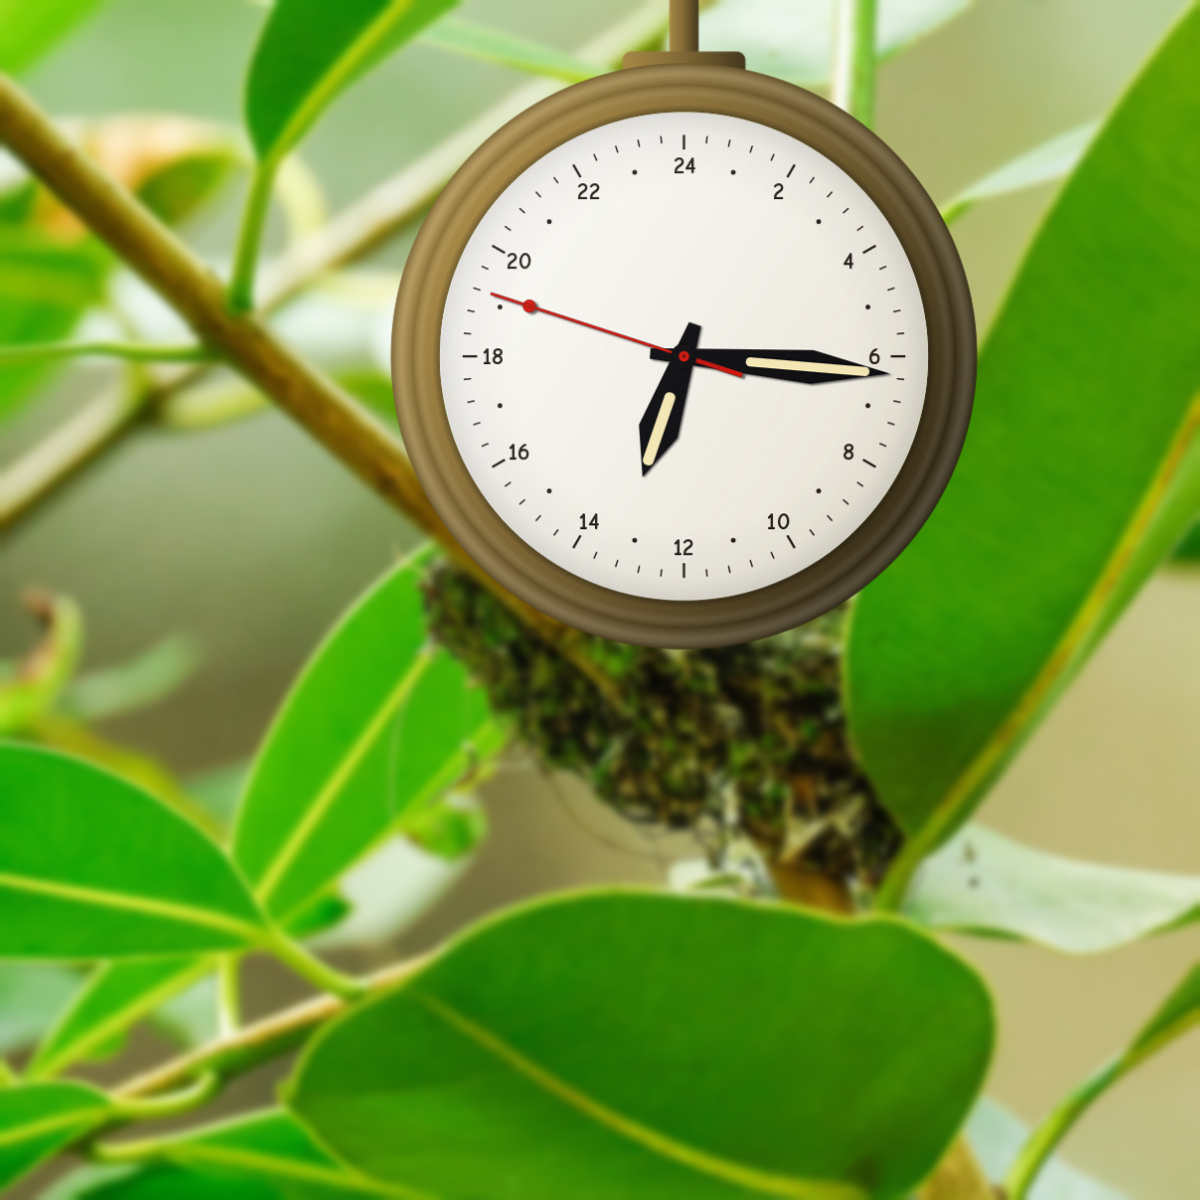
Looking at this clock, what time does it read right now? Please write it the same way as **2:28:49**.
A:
**13:15:48**
